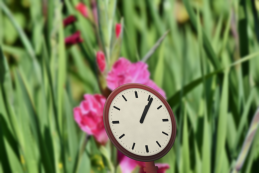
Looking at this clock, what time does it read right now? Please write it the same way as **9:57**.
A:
**1:06**
